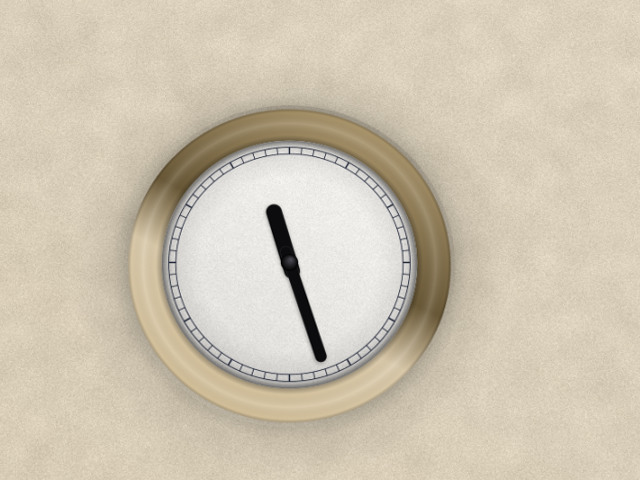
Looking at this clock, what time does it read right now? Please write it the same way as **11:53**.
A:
**11:27**
